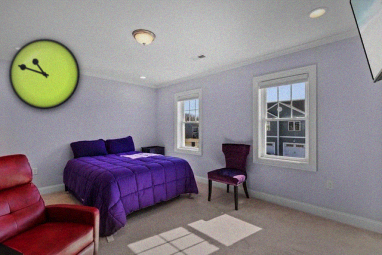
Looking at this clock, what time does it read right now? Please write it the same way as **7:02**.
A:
**10:48**
